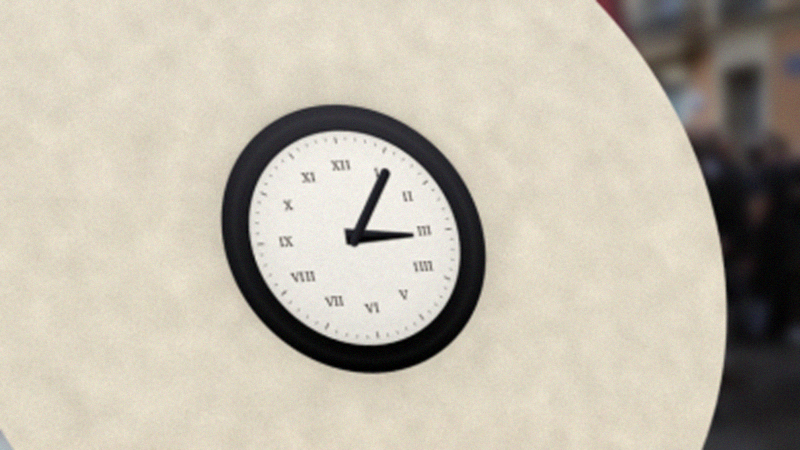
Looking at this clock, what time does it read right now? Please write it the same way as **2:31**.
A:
**3:06**
